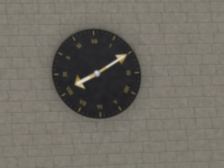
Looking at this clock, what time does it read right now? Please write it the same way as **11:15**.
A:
**8:10**
